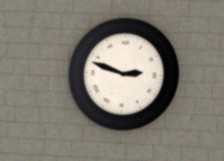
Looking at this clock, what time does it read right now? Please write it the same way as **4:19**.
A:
**2:48**
